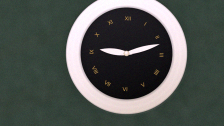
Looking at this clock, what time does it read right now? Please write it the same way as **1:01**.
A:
**9:12**
